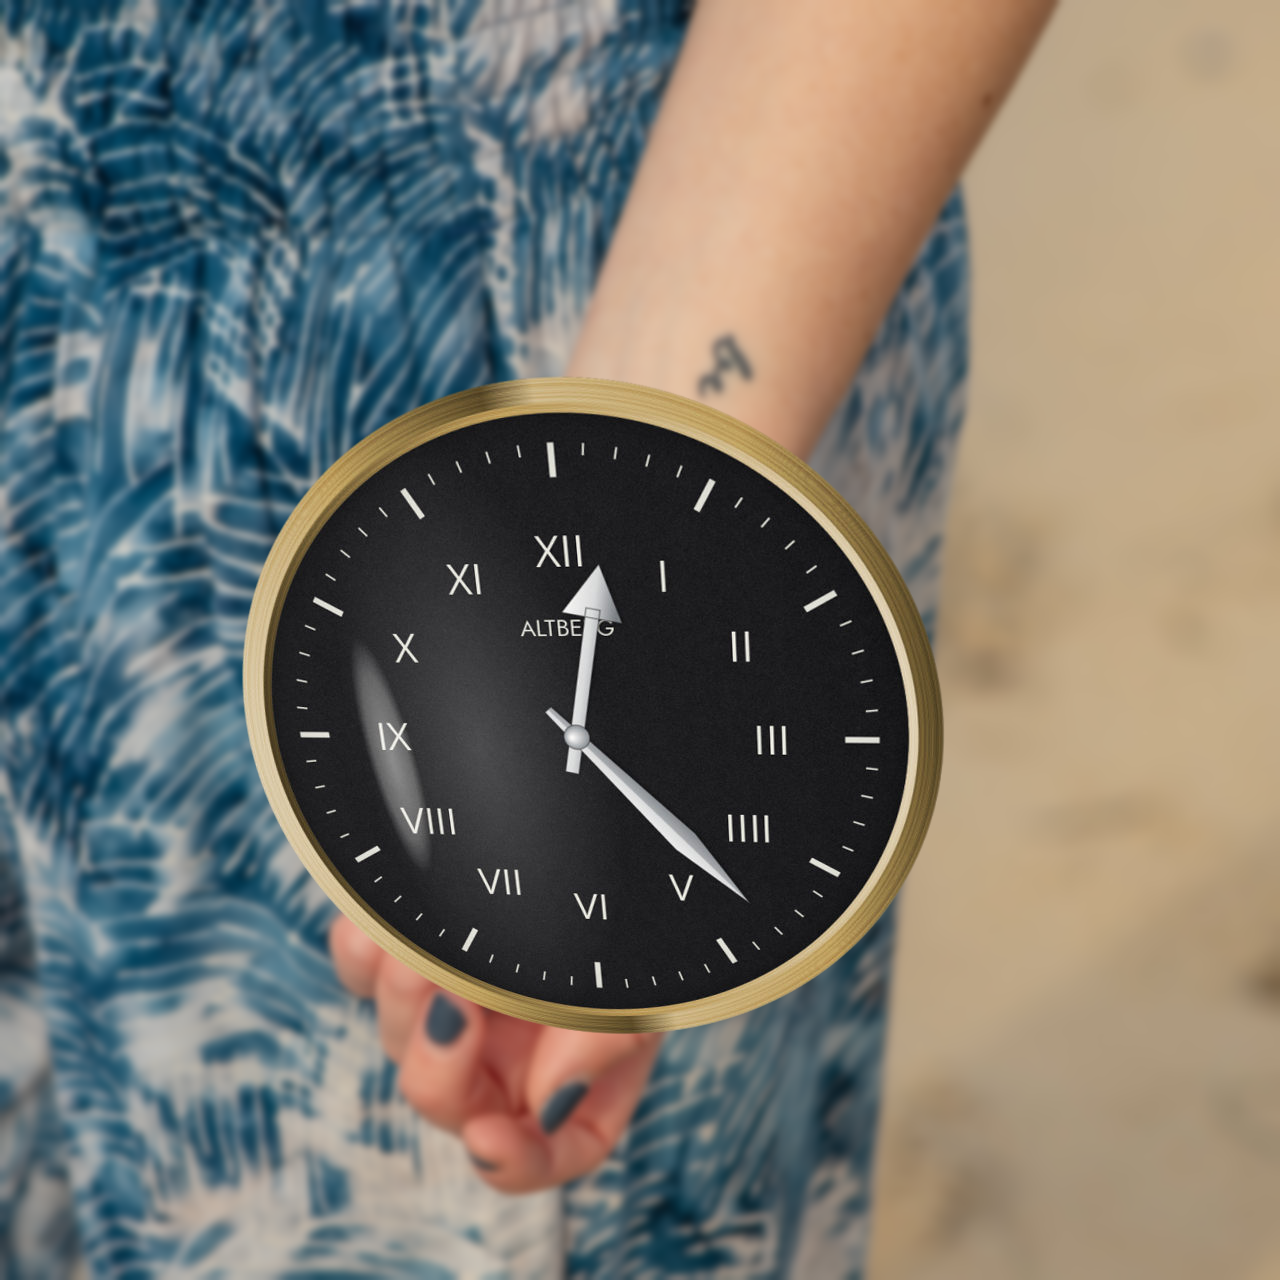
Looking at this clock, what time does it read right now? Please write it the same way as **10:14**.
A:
**12:23**
